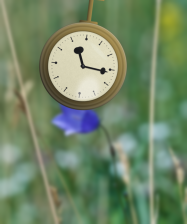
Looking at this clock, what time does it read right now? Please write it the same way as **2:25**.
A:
**11:16**
